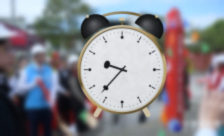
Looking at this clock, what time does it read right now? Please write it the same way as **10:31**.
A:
**9:37**
